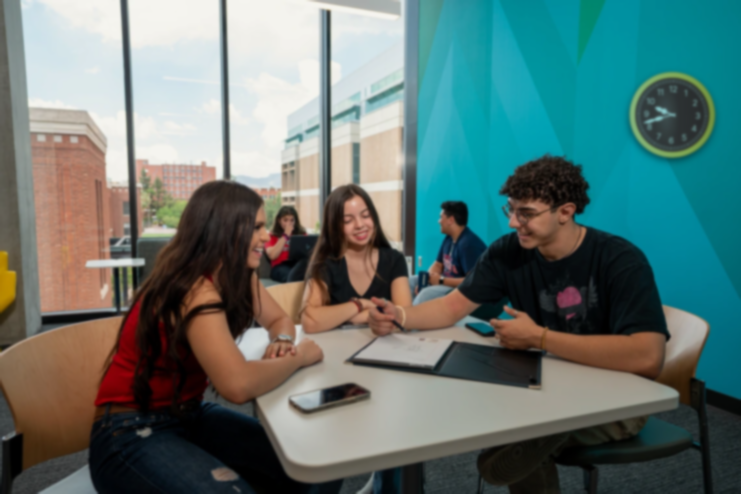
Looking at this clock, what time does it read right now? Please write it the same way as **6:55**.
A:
**9:42**
